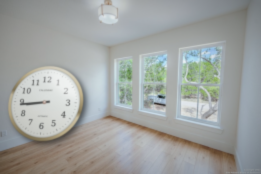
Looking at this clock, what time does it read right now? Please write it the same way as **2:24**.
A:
**8:44**
